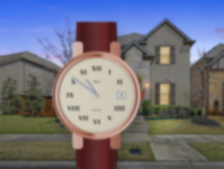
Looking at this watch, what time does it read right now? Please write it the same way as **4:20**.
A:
**10:51**
